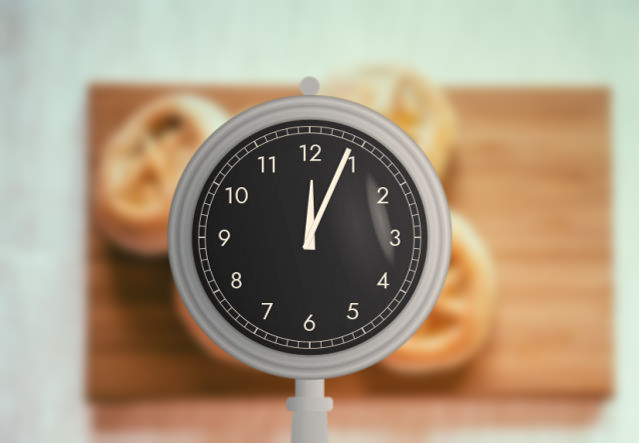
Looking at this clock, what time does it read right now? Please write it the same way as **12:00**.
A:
**12:04**
